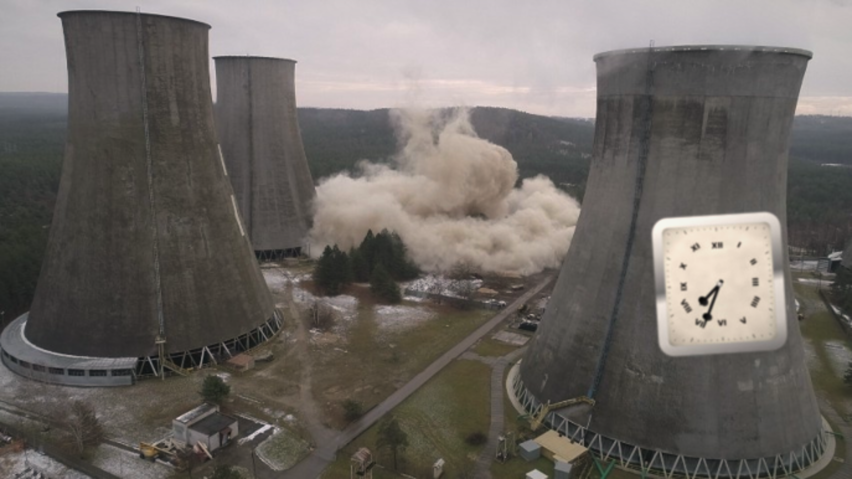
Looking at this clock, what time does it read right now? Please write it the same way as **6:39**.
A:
**7:34**
